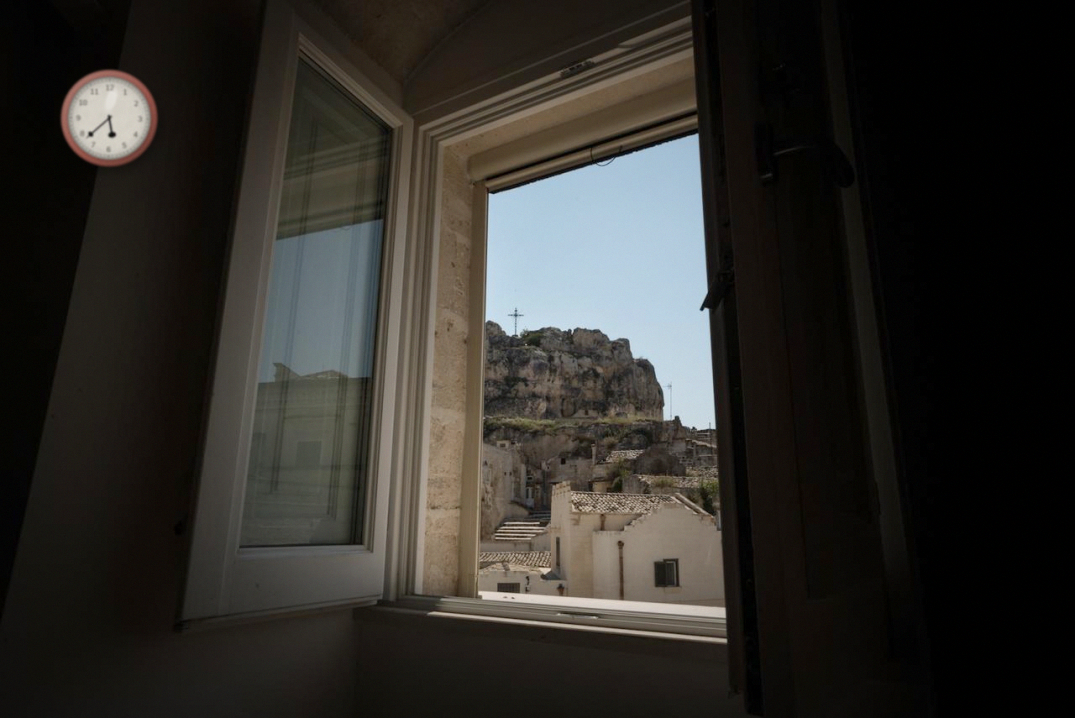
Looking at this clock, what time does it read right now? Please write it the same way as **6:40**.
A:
**5:38**
